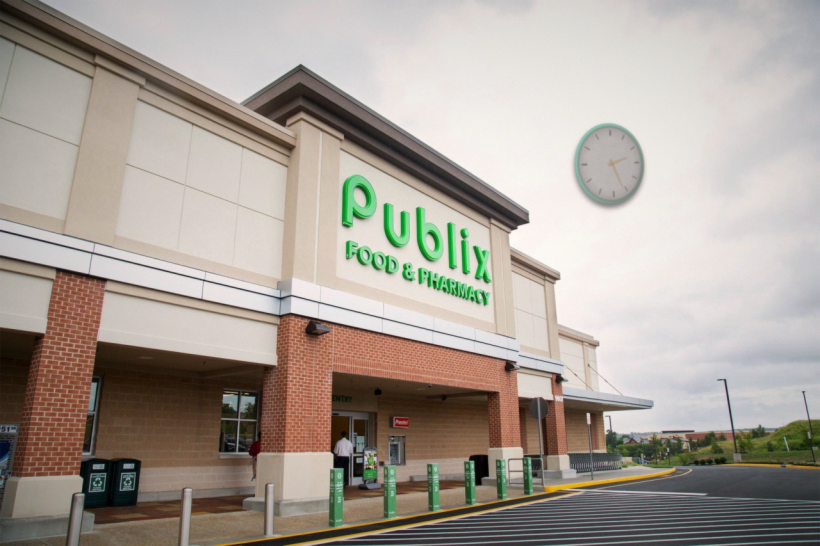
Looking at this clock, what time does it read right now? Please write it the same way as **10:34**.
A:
**2:26**
